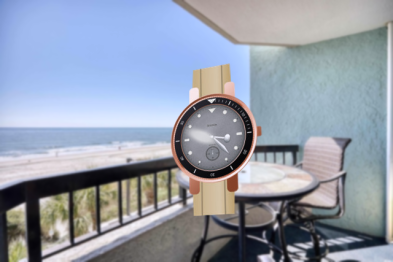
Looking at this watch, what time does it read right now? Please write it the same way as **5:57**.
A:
**3:23**
